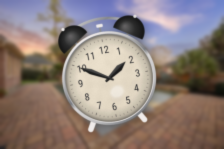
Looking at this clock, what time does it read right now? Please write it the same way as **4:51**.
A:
**1:50**
